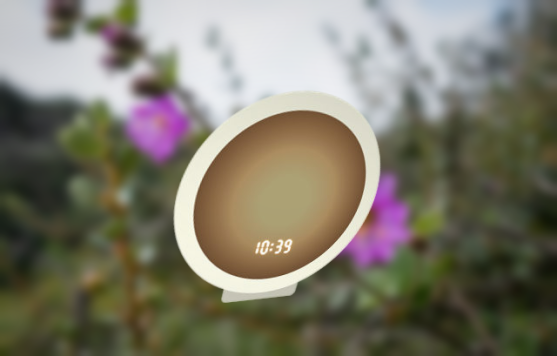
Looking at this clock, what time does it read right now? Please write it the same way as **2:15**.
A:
**10:39**
